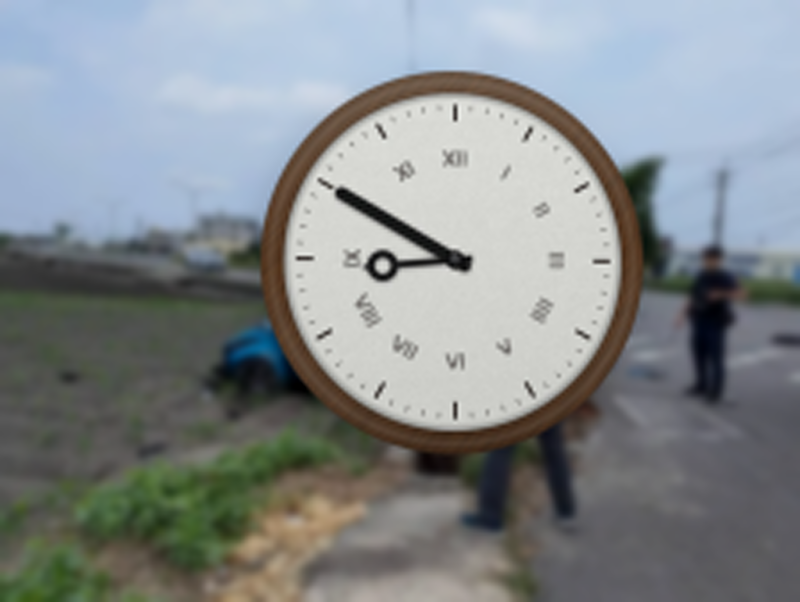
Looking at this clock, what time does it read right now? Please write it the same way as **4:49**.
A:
**8:50**
